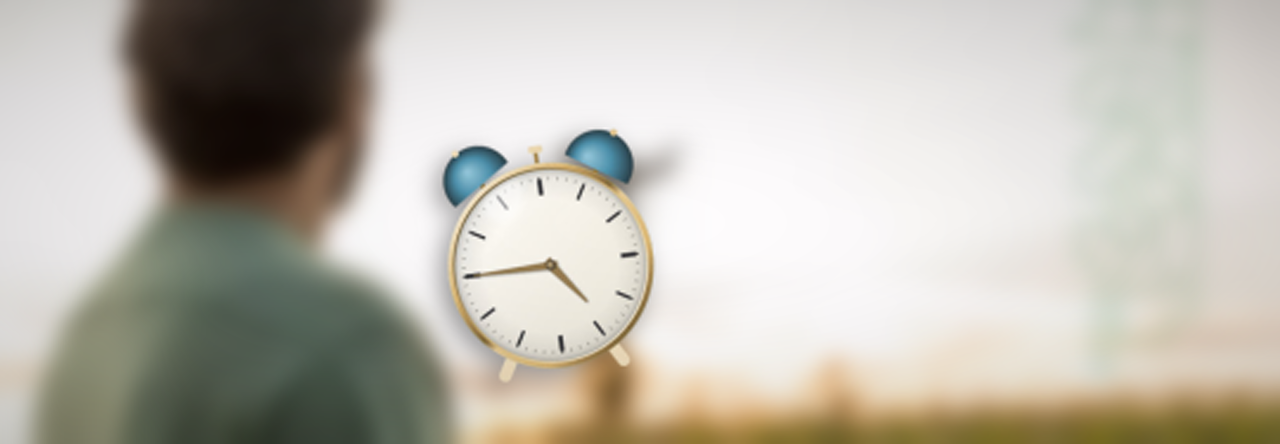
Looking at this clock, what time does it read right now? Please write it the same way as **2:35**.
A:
**4:45**
